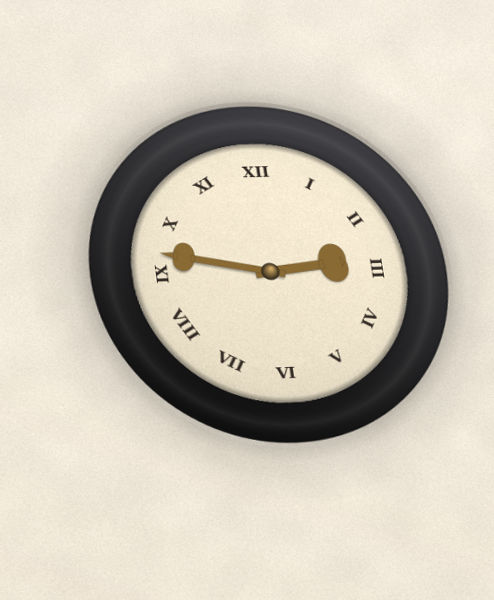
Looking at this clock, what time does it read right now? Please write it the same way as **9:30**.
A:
**2:47**
